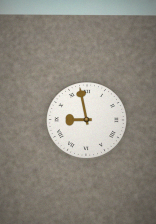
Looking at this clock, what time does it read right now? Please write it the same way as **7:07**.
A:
**8:58**
